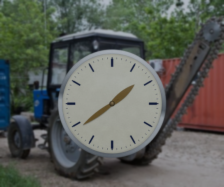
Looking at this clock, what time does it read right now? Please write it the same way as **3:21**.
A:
**1:39**
